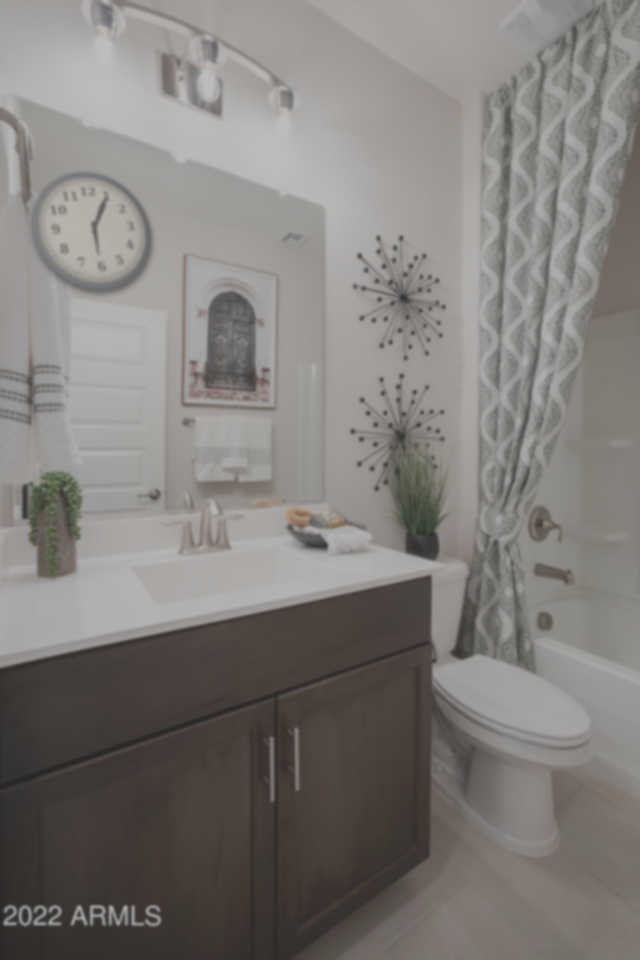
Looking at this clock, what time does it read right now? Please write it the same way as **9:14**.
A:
**6:05**
